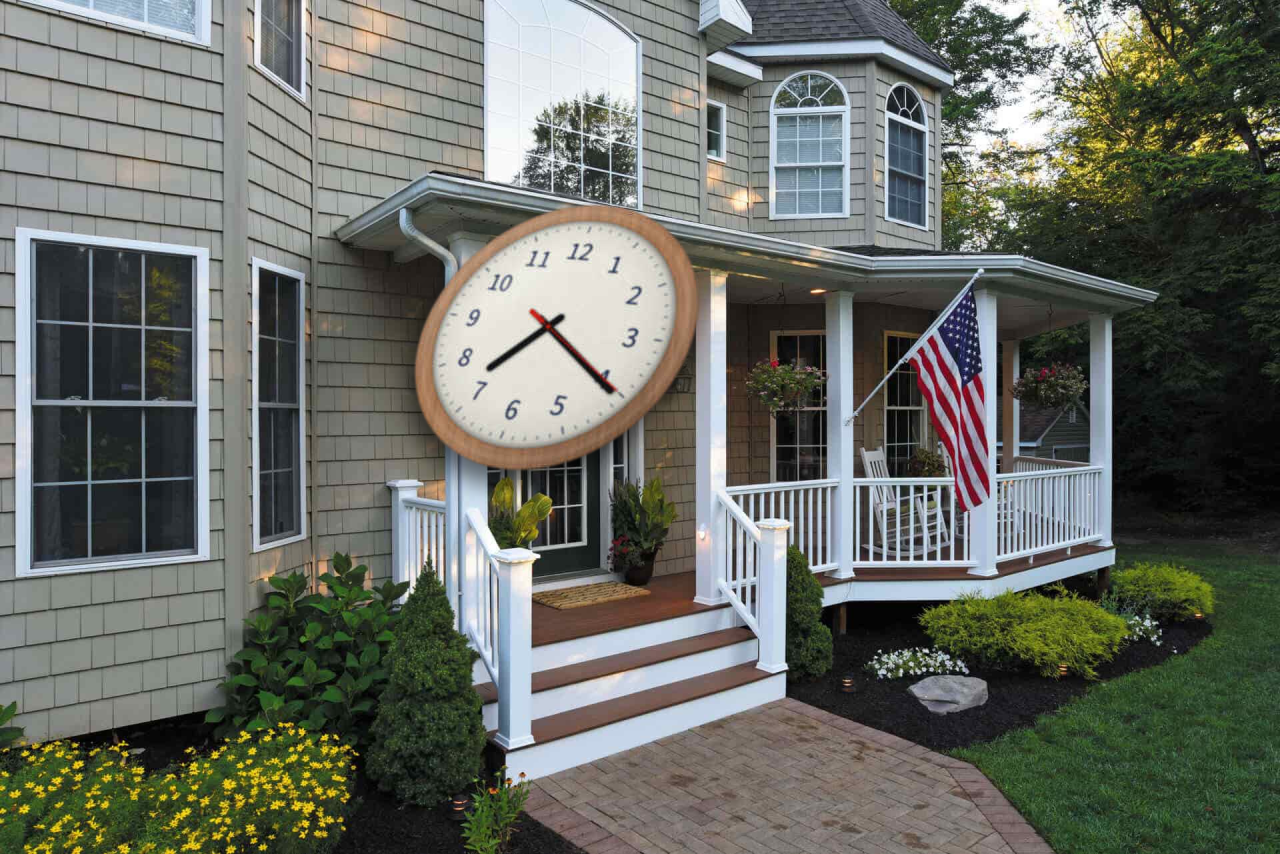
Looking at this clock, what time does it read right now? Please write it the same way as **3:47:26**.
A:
**7:20:20**
